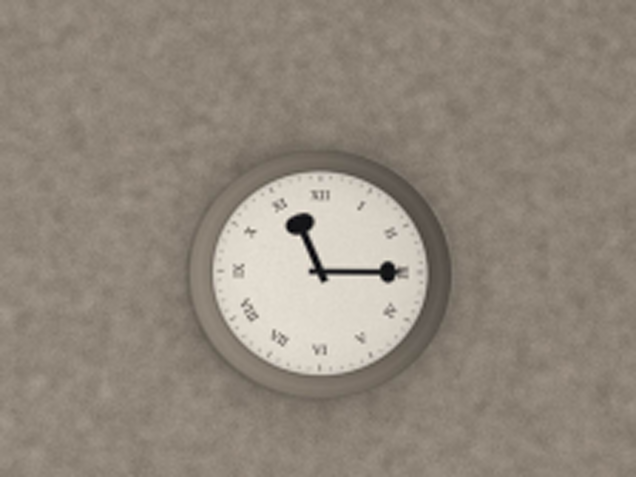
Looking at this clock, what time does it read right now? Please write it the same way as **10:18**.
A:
**11:15**
